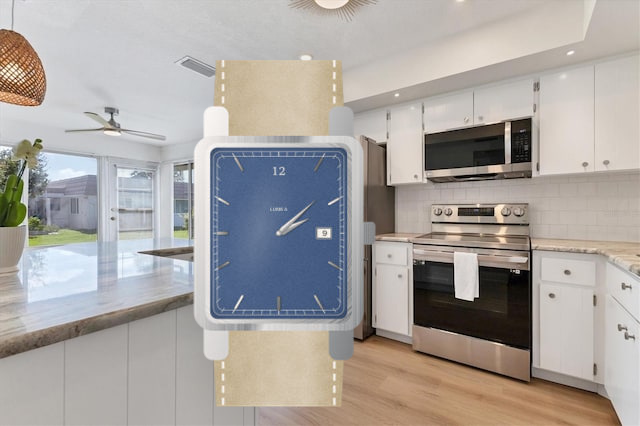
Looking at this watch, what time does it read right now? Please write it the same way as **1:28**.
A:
**2:08**
